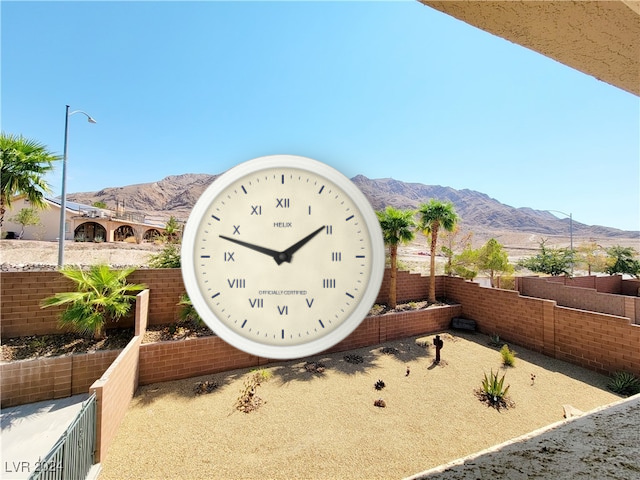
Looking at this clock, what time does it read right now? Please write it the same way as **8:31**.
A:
**1:48**
